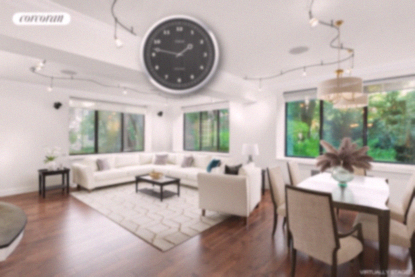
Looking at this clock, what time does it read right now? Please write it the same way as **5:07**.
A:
**1:47**
